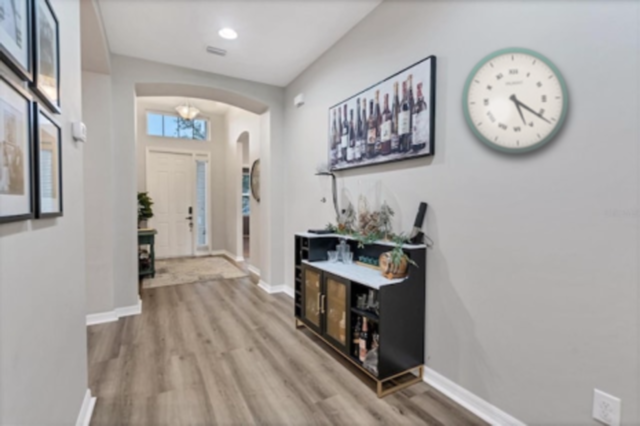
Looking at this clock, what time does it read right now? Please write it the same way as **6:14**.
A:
**5:21**
